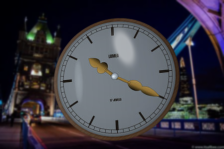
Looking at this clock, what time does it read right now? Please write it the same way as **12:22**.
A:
**10:20**
